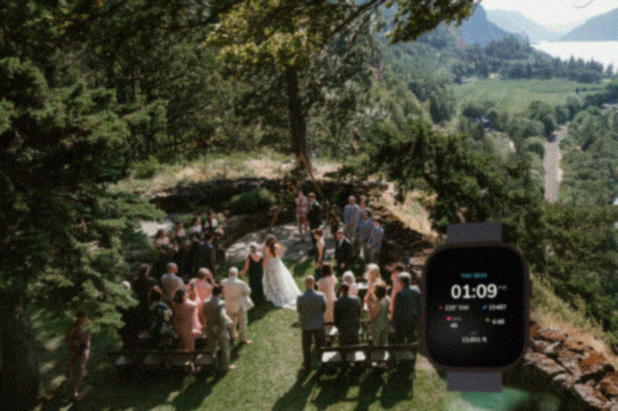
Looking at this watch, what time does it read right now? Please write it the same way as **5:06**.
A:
**1:09**
